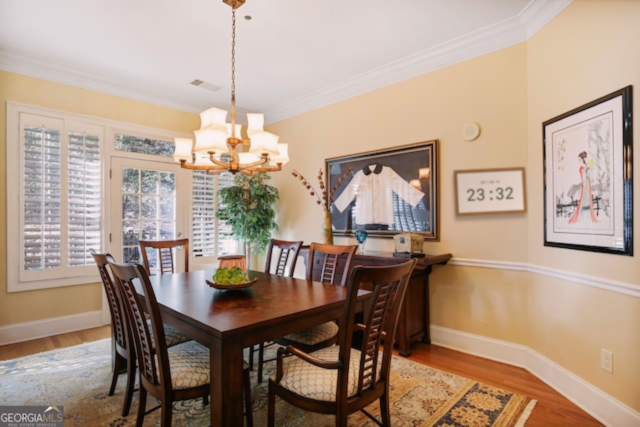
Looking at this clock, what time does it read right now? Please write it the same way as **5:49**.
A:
**23:32**
